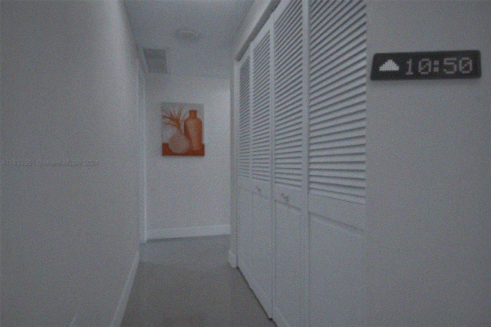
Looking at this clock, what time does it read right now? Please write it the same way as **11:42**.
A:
**10:50**
